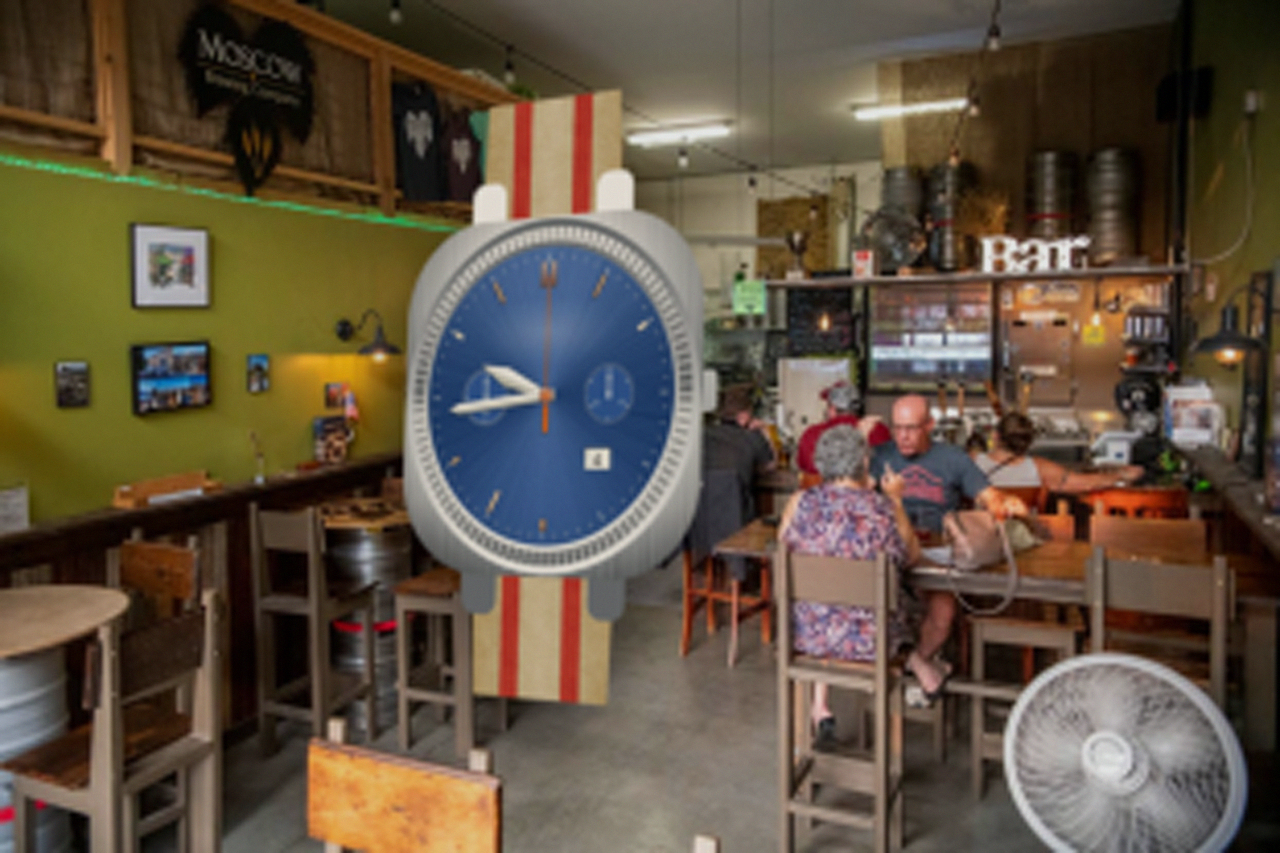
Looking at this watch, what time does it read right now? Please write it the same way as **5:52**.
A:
**9:44**
